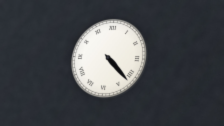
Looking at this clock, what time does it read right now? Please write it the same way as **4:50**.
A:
**4:22**
